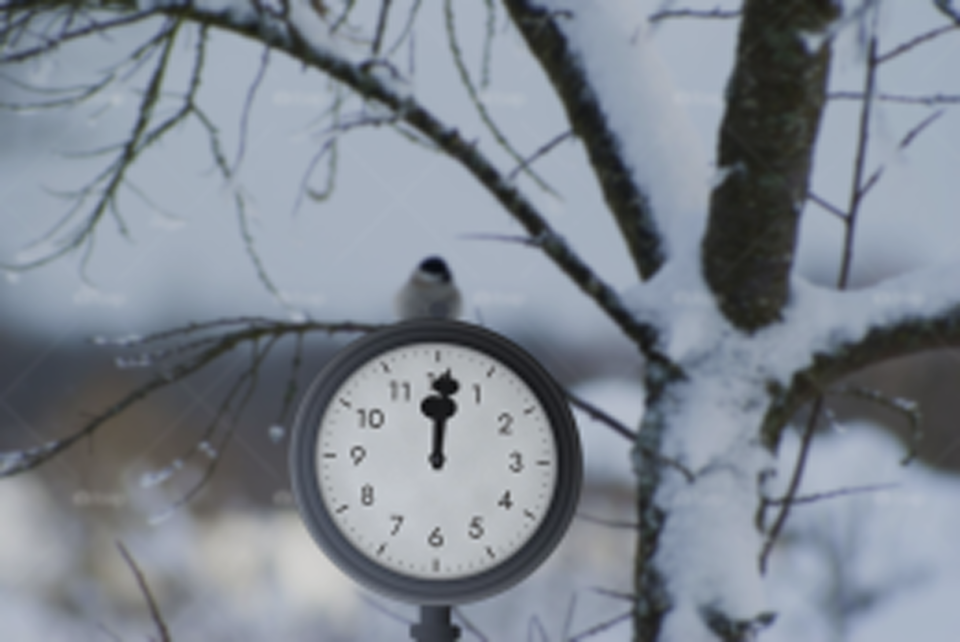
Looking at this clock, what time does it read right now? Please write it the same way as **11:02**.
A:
**12:01**
